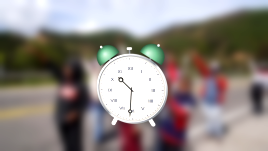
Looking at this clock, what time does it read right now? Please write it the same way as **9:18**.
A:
**10:31**
